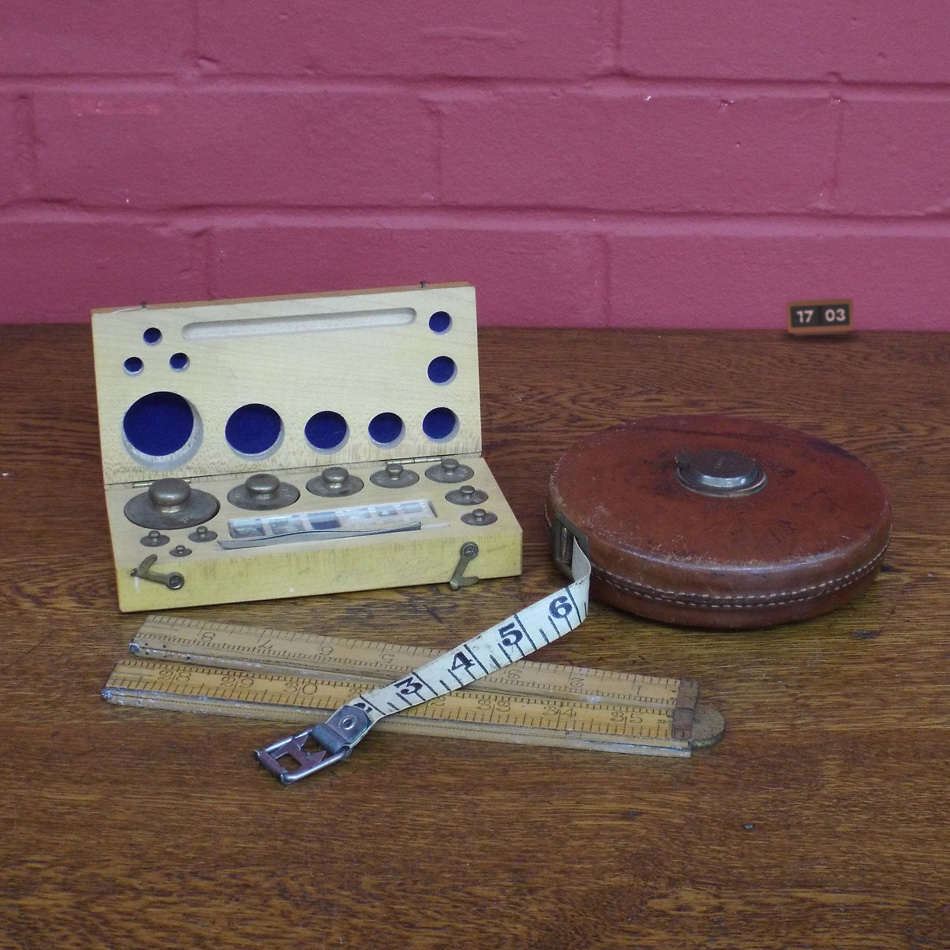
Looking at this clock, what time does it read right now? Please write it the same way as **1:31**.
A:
**17:03**
